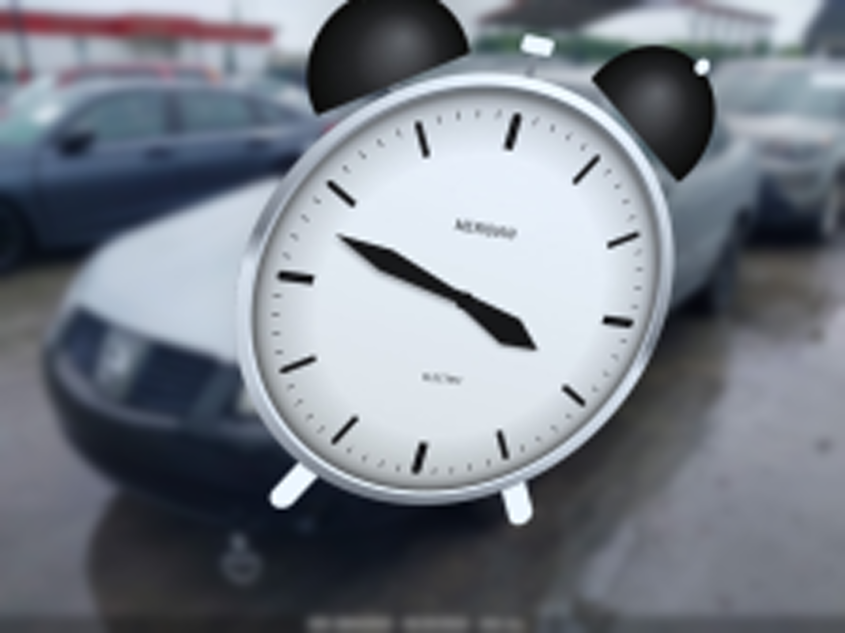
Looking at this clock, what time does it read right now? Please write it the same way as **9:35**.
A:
**3:48**
